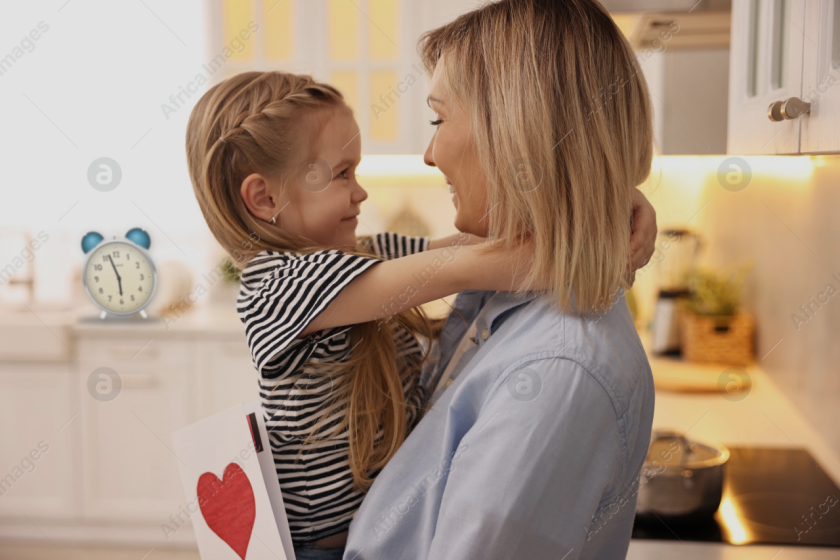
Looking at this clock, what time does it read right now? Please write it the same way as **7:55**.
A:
**5:57**
